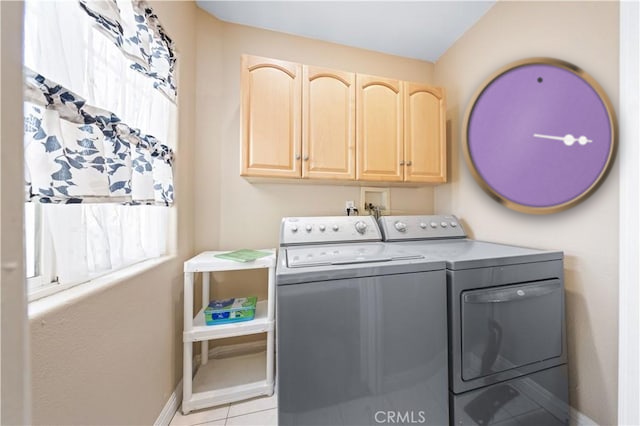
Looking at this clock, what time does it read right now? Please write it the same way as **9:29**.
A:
**3:16**
